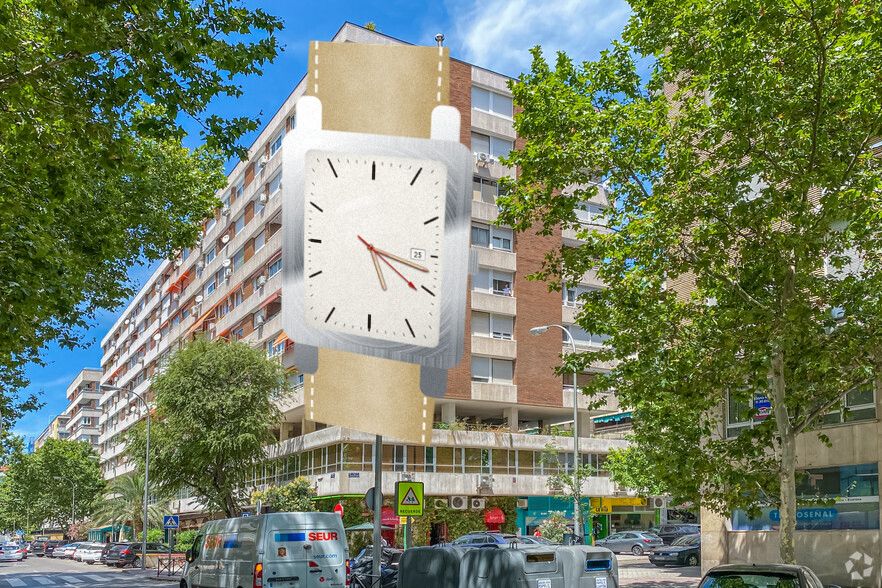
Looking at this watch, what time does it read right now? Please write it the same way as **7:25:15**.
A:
**5:17:21**
